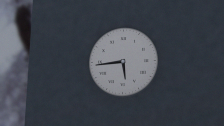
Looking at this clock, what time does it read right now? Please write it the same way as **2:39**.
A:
**5:44**
